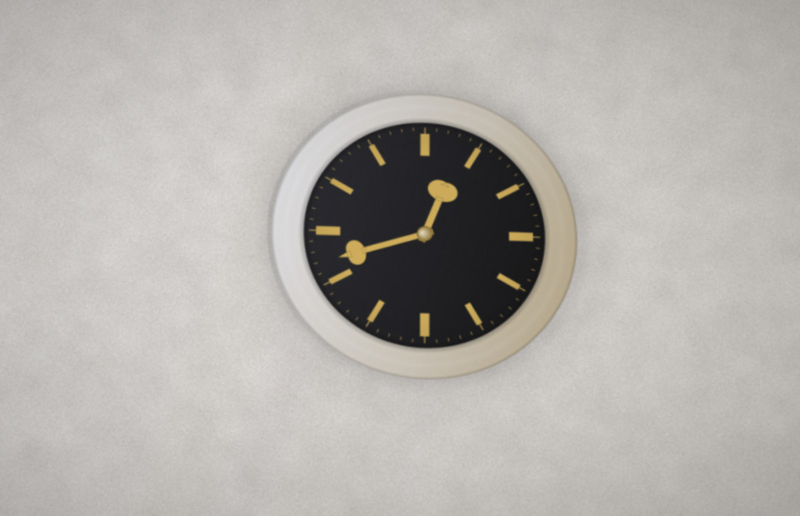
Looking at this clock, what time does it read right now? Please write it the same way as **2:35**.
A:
**12:42**
